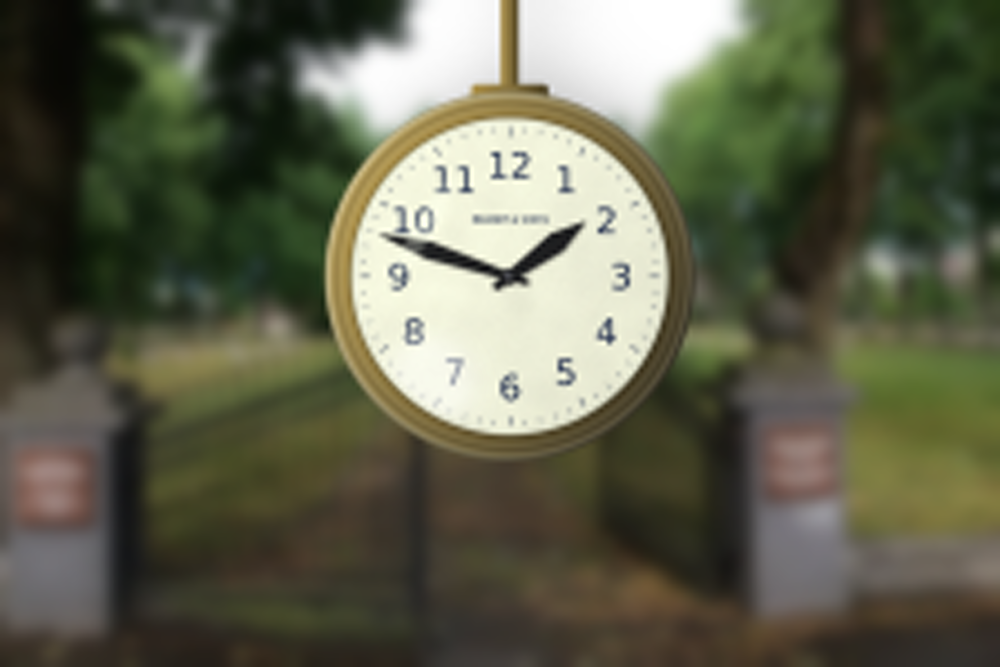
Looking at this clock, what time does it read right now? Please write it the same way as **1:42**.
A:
**1:48**
